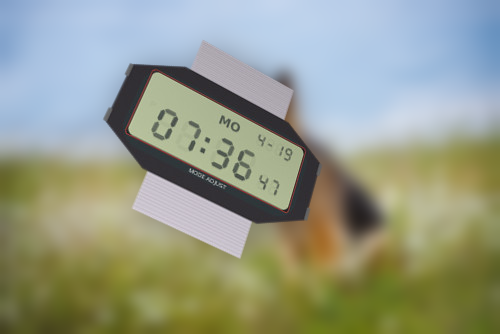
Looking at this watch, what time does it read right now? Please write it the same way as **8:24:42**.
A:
**7:36:47**
